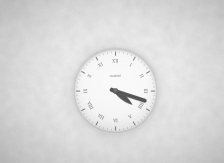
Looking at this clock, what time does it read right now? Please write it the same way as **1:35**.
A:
**4:18**
